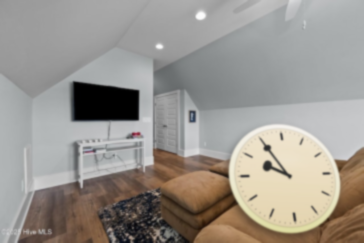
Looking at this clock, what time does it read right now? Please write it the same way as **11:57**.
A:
**9:55**
